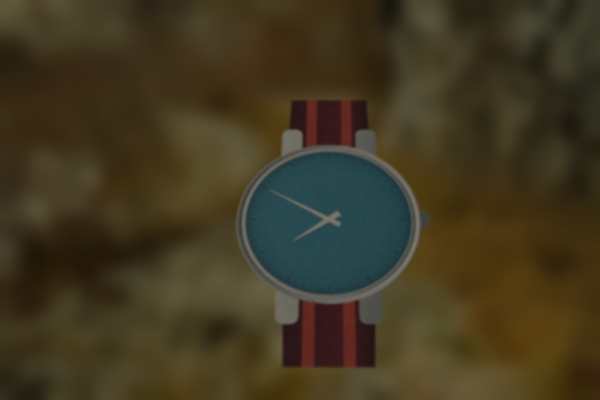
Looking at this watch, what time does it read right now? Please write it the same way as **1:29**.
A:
**7:50**
